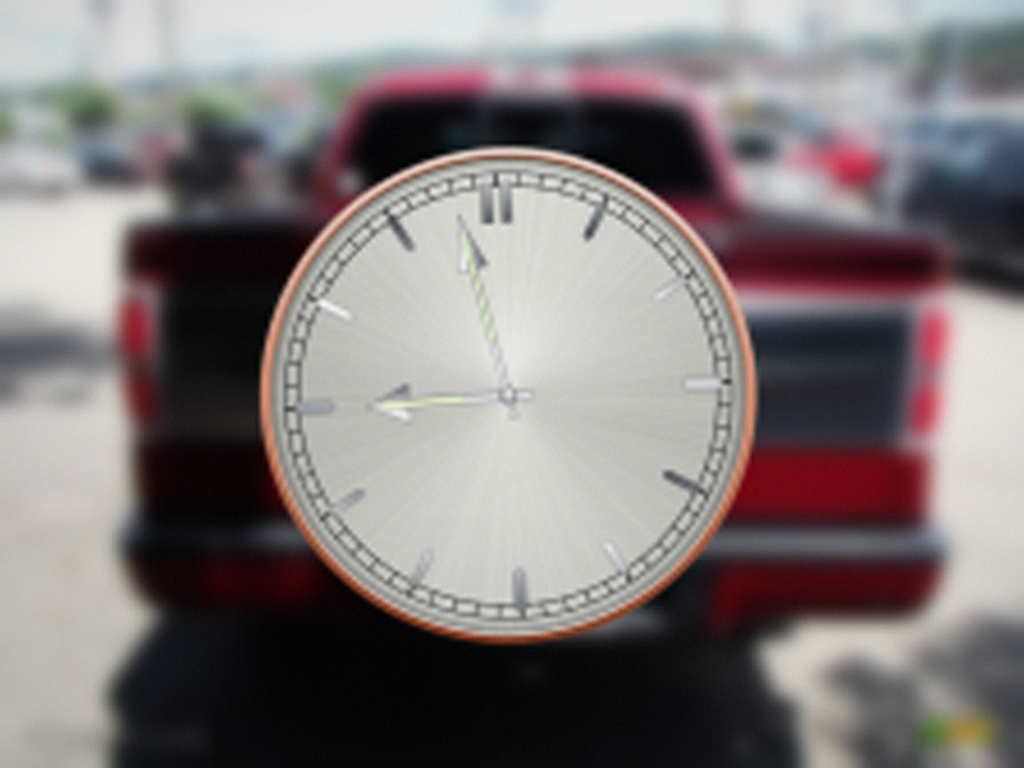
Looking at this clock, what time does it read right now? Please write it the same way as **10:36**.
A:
**8:58**
